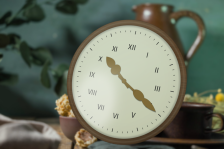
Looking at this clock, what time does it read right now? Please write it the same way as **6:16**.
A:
**10:20**
